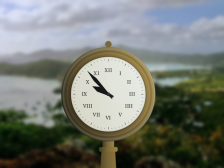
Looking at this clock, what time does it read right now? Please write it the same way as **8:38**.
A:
**9:53**
